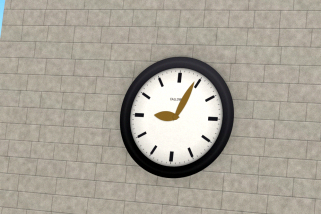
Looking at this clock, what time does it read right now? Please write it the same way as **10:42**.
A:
**9:04**
